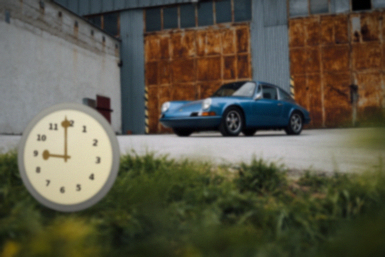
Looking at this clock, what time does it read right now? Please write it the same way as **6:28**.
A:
**8:59**
